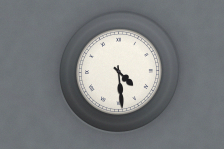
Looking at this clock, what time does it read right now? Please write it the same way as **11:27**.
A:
**4:29**
